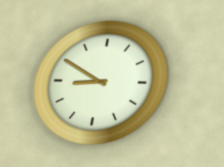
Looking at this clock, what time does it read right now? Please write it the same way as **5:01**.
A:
**8:50**
